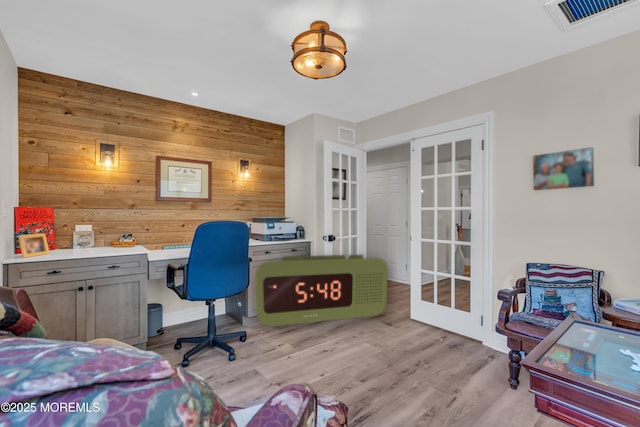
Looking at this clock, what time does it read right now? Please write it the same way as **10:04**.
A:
**5:48**
